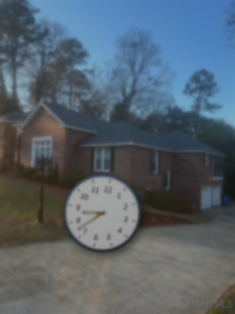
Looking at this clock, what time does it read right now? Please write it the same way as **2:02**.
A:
**8:37**
